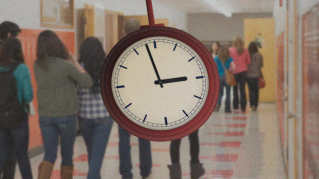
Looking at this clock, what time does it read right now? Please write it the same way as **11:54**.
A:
**2:58**
